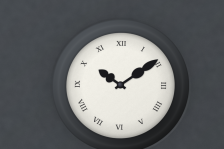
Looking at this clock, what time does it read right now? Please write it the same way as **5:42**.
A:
**10:09**
